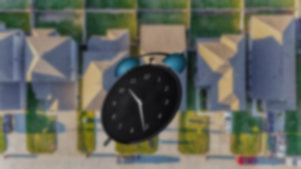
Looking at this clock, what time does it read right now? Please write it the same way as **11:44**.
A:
**10:26**
